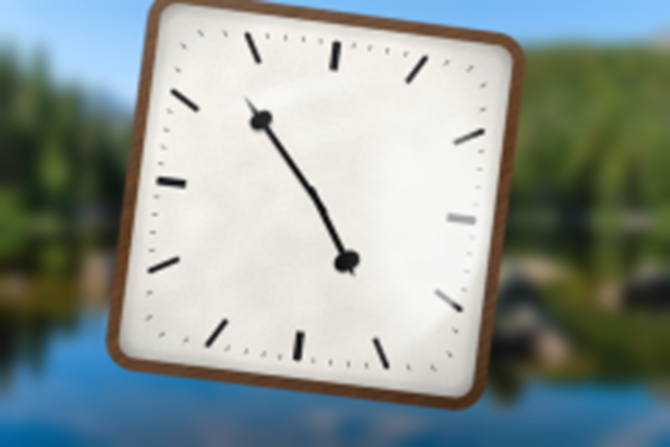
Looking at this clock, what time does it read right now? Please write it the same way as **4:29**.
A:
**4:53**
